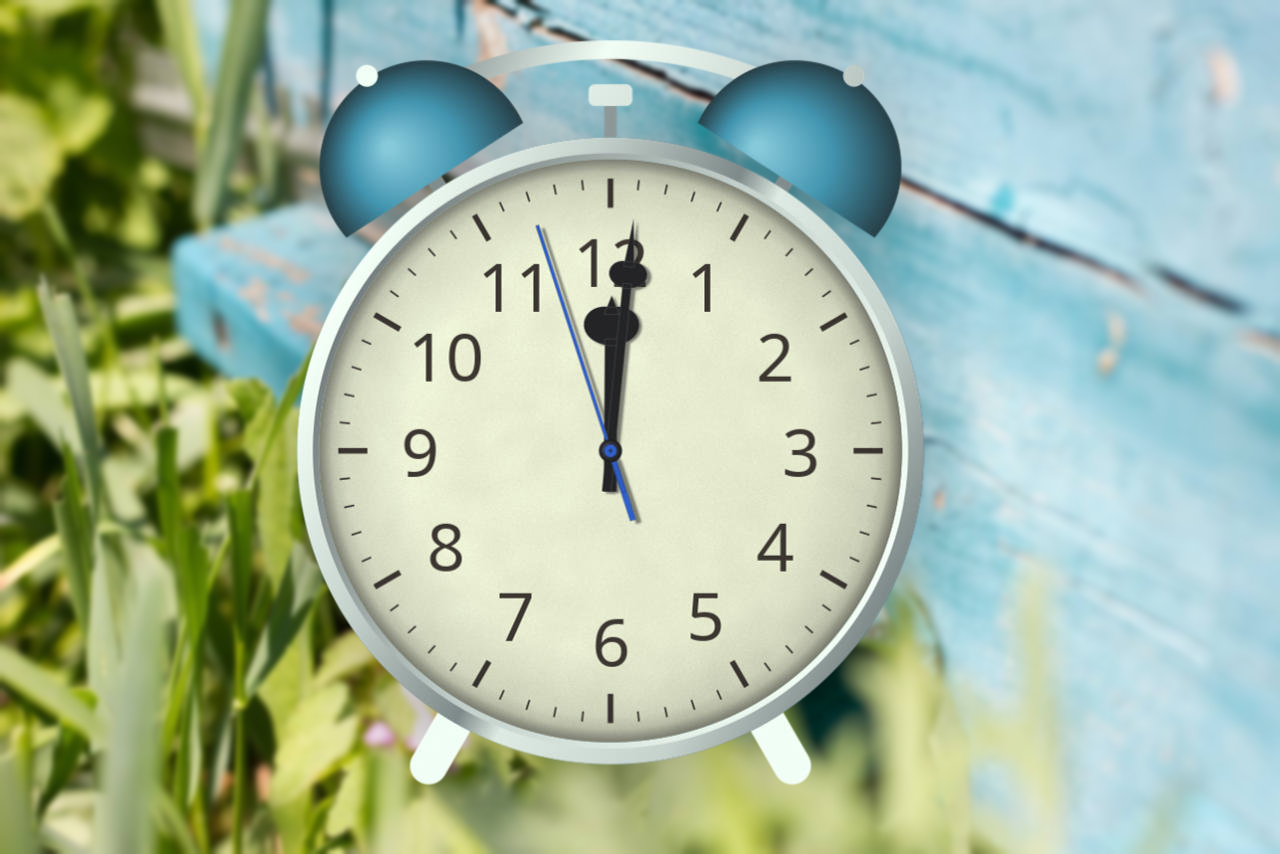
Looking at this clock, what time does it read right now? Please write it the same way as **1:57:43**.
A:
**12:00:57**
